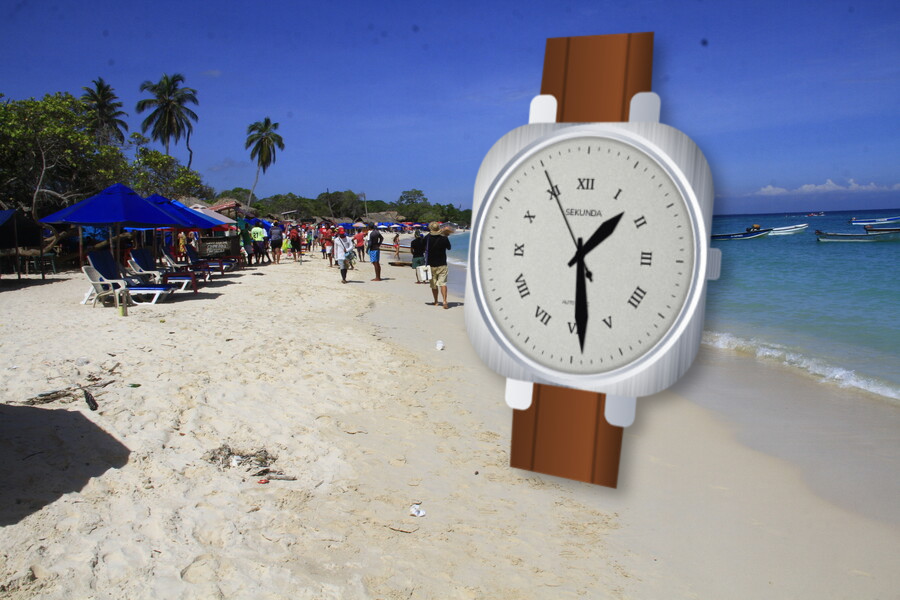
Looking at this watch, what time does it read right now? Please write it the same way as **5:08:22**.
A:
**1:28:55**
